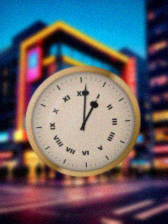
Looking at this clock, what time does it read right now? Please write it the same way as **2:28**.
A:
**1:01**
